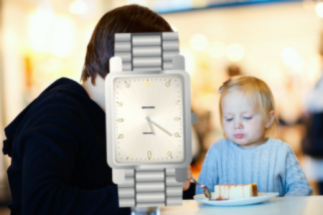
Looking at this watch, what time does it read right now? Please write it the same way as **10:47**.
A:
**5:21**
